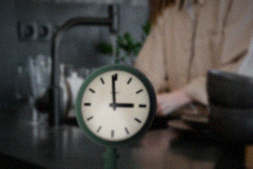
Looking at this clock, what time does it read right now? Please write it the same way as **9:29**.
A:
**2:59**
